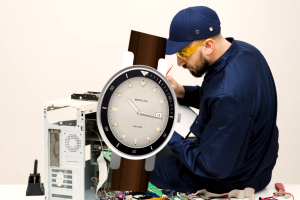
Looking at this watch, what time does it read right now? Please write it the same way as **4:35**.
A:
**10:16**
